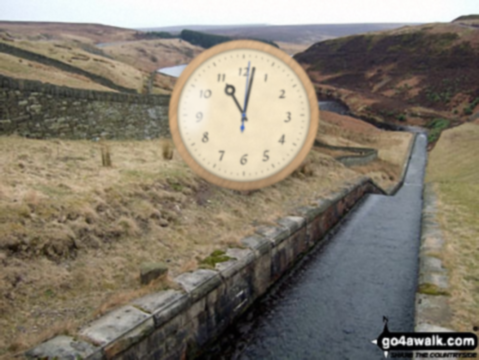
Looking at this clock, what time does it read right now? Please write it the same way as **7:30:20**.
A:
**11:02:01**
